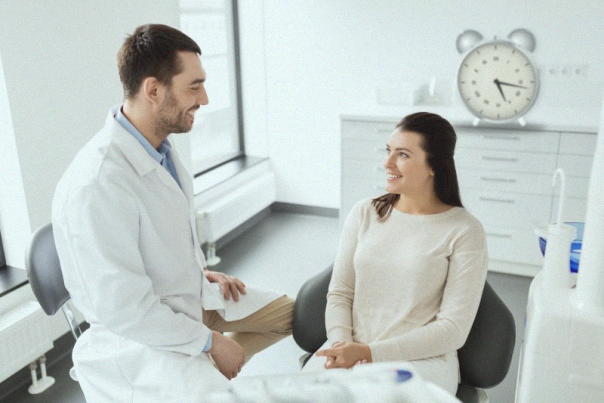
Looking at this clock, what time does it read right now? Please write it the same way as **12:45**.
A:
**5:17**
